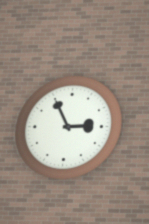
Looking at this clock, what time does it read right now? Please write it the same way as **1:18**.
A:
**2:55**
